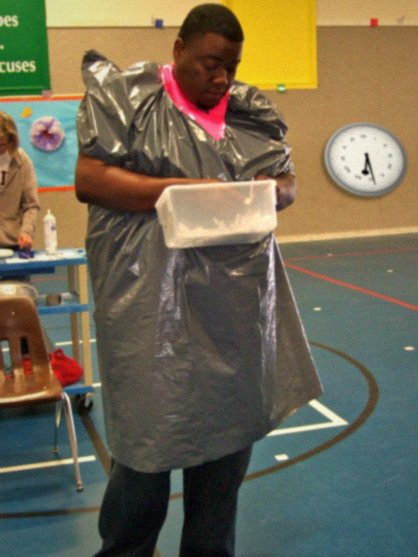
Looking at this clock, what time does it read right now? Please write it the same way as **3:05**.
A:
**6:29**
